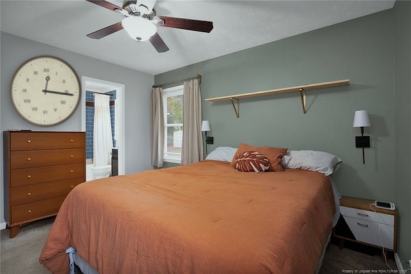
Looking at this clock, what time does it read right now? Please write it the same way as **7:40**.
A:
**12:16**
